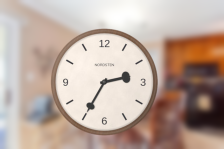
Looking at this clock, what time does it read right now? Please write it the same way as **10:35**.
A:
**2:35**
